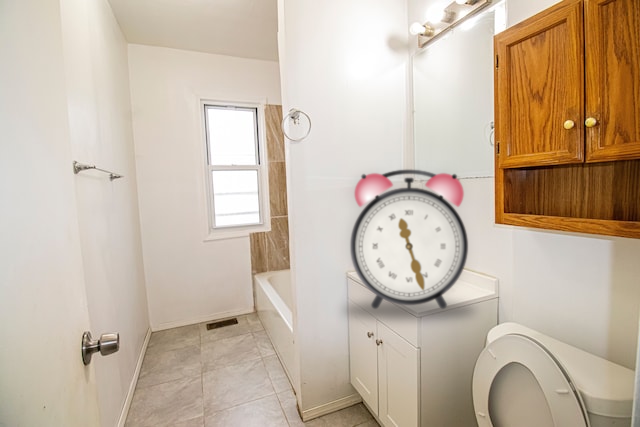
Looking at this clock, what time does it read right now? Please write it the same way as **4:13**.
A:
**11:27**
